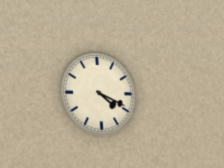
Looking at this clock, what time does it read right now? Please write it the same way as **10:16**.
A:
**4:19**
